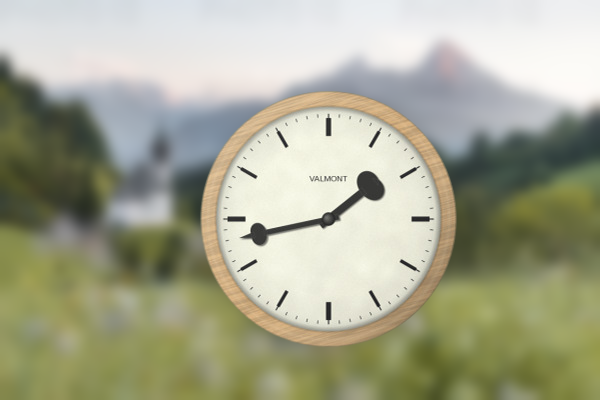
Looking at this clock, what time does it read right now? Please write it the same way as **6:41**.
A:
**1:43**
